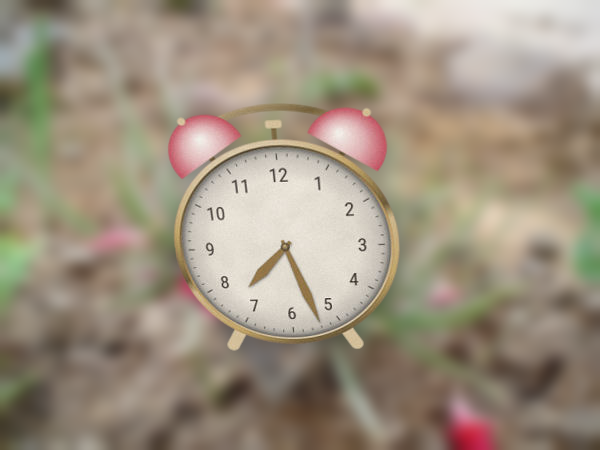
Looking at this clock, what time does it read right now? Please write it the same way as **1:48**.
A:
**7:27**
